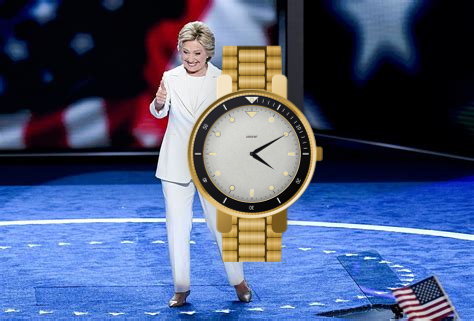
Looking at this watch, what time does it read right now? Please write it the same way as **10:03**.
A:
**4:10**
